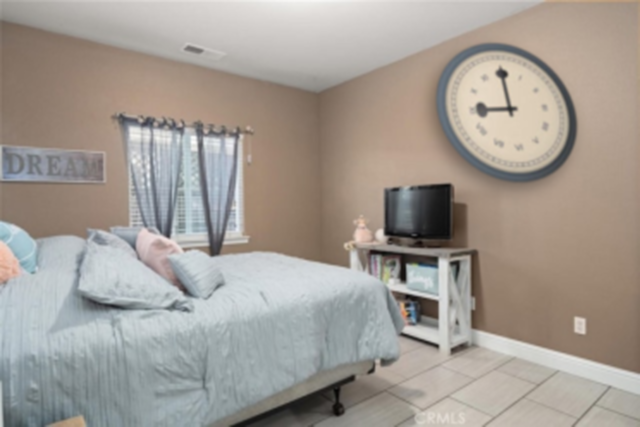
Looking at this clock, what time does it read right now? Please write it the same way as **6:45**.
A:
**9:00**
